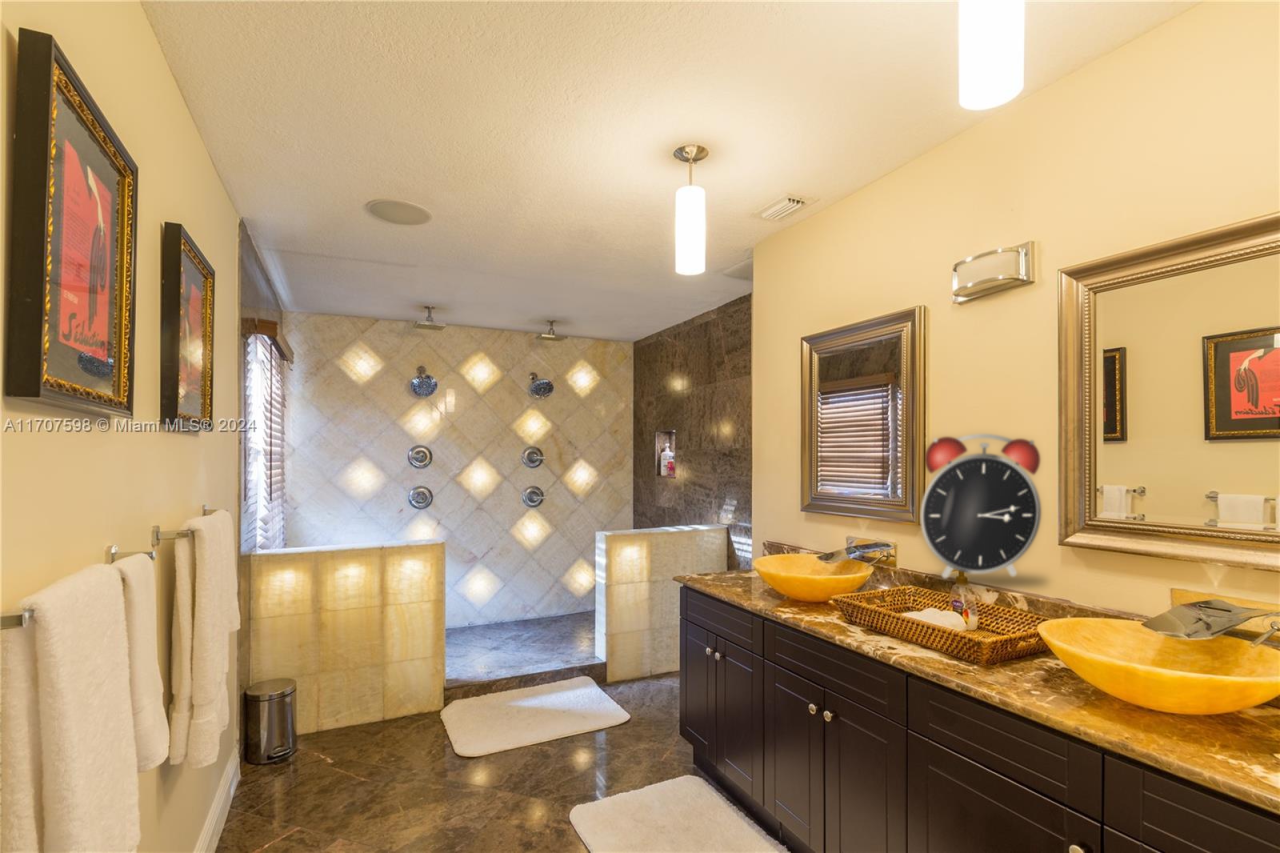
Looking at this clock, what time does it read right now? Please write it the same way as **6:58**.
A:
**3:13**
